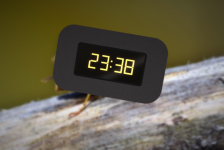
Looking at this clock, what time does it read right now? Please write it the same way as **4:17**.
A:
**23:38**
